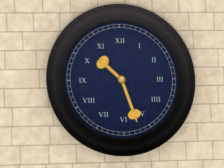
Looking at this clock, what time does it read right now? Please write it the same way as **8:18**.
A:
**10:27**
